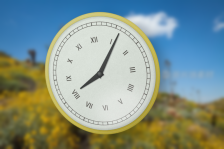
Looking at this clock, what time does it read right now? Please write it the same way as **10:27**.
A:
**8:06**
